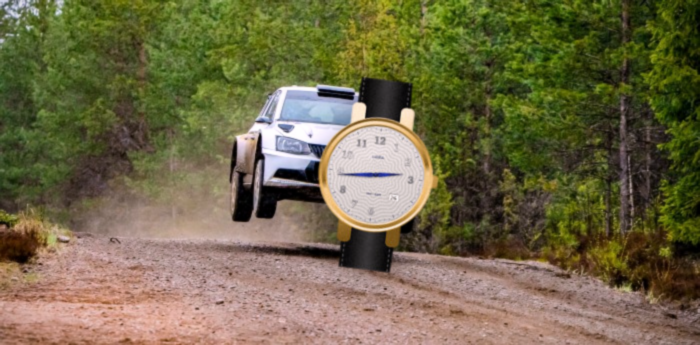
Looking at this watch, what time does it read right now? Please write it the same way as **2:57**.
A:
**2:44**
